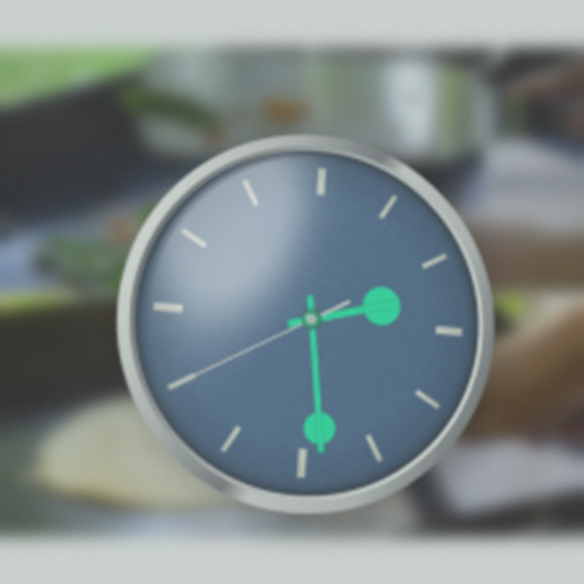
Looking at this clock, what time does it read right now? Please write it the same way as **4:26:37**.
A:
**2:28:40**
